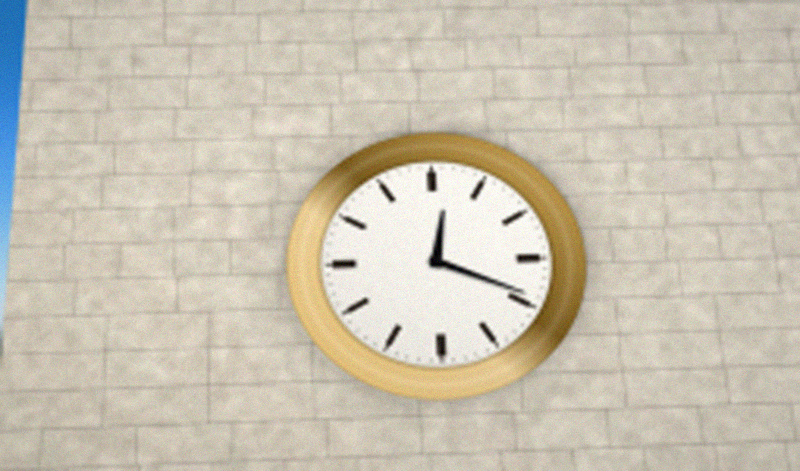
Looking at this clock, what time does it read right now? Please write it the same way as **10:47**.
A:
**12:19**
